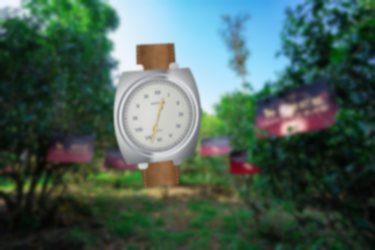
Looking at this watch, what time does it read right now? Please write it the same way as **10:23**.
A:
**12:33**
